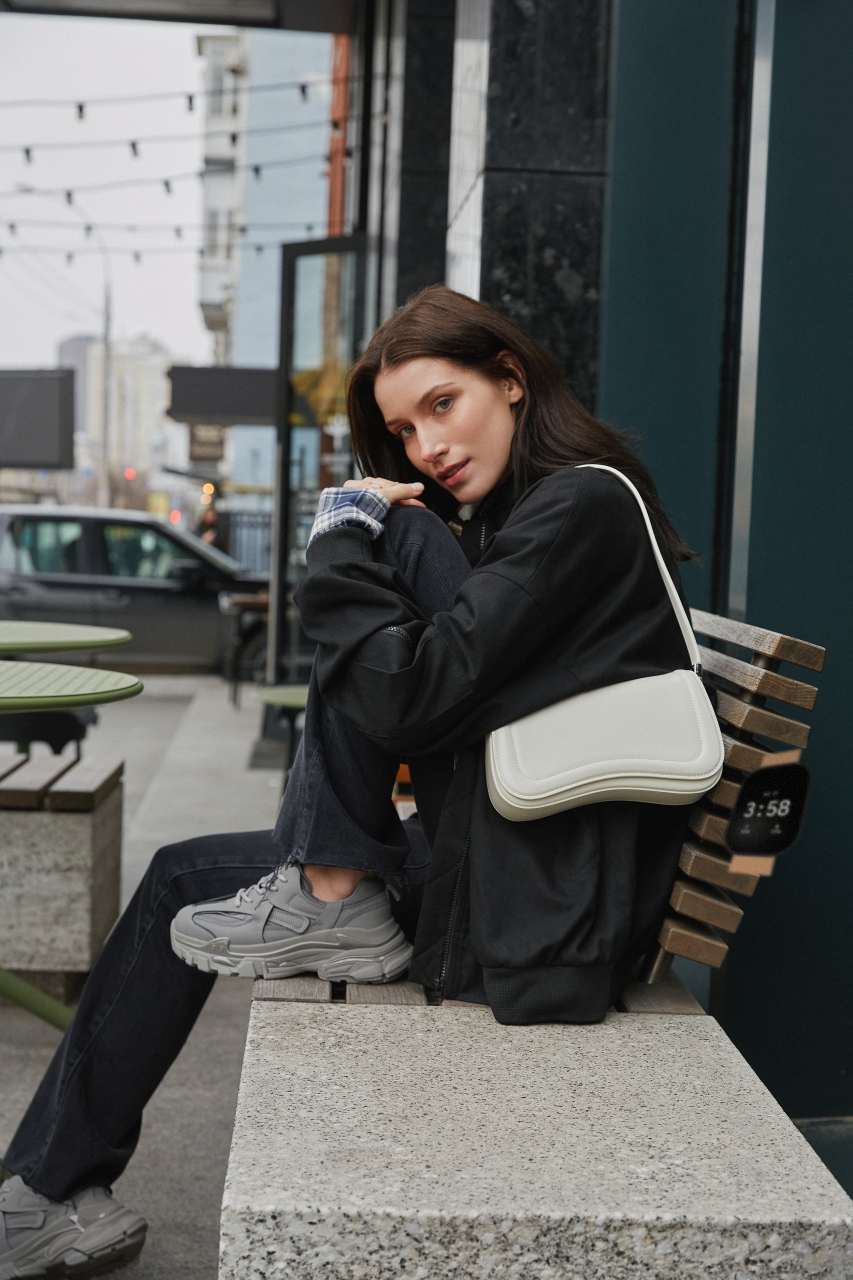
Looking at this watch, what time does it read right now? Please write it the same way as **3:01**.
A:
**3:58**
